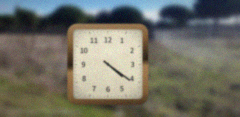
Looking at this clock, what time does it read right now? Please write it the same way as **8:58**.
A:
**4:21**
